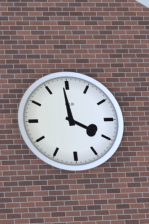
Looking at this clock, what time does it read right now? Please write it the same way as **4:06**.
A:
**3:59**
